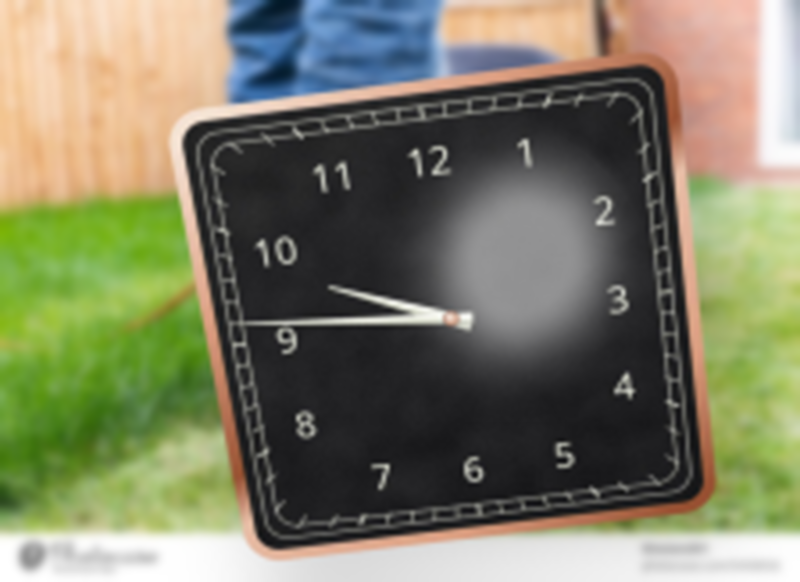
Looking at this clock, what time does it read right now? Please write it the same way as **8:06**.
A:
**9:46**
